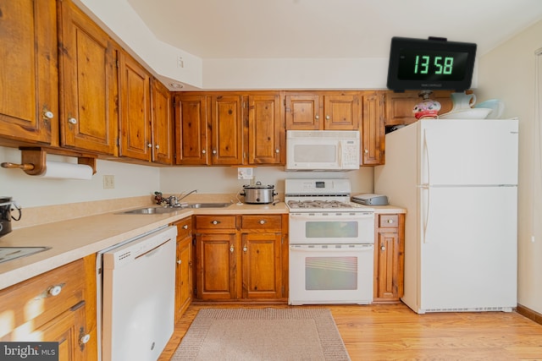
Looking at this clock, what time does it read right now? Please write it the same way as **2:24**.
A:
**13:58**
